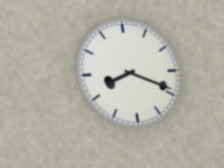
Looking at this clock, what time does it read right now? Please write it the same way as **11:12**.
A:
**8:19**
